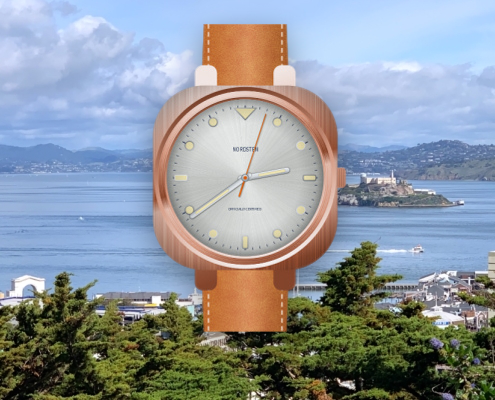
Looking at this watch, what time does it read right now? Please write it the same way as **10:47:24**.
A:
**2:39:03**
